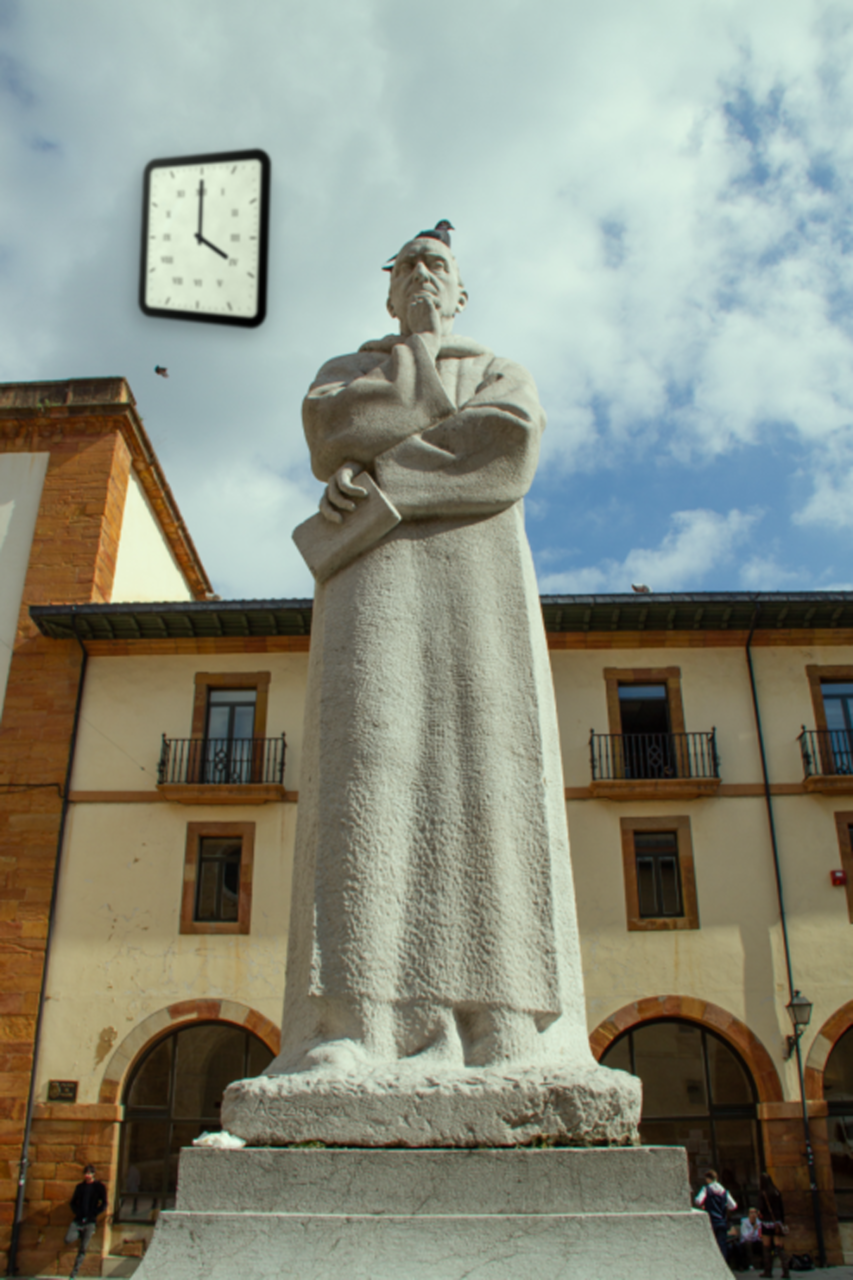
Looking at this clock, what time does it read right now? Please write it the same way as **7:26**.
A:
**4:00**
